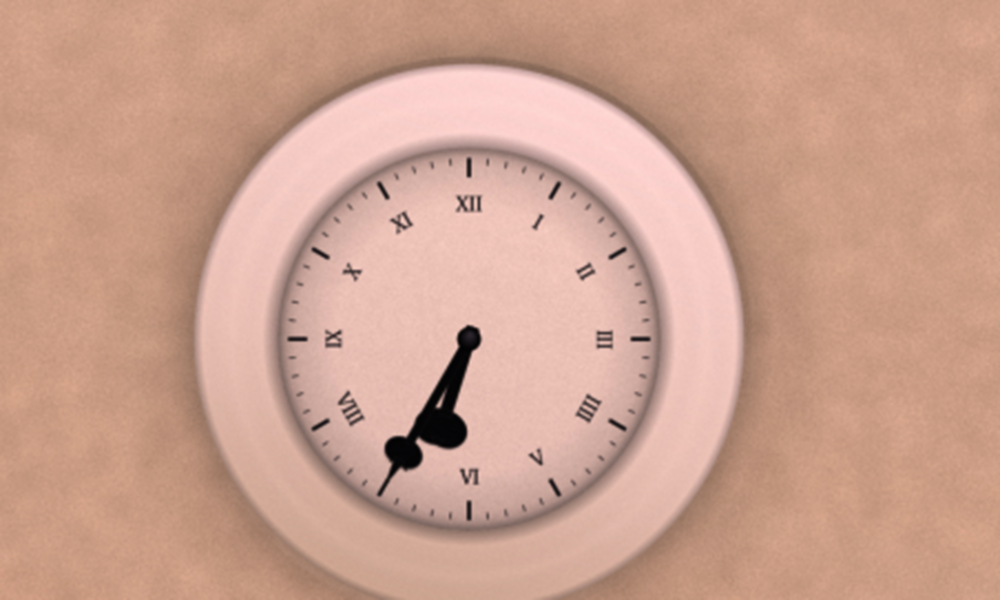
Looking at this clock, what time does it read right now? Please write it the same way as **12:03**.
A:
**6:35**
